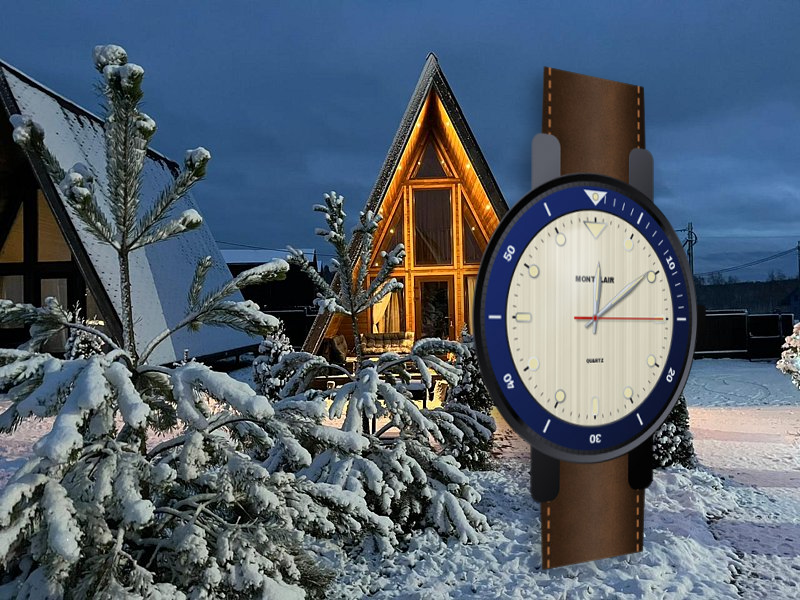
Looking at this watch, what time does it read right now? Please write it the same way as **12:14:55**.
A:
**12:09:15**
